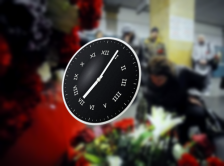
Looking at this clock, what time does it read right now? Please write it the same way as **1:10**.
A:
**7:04**
